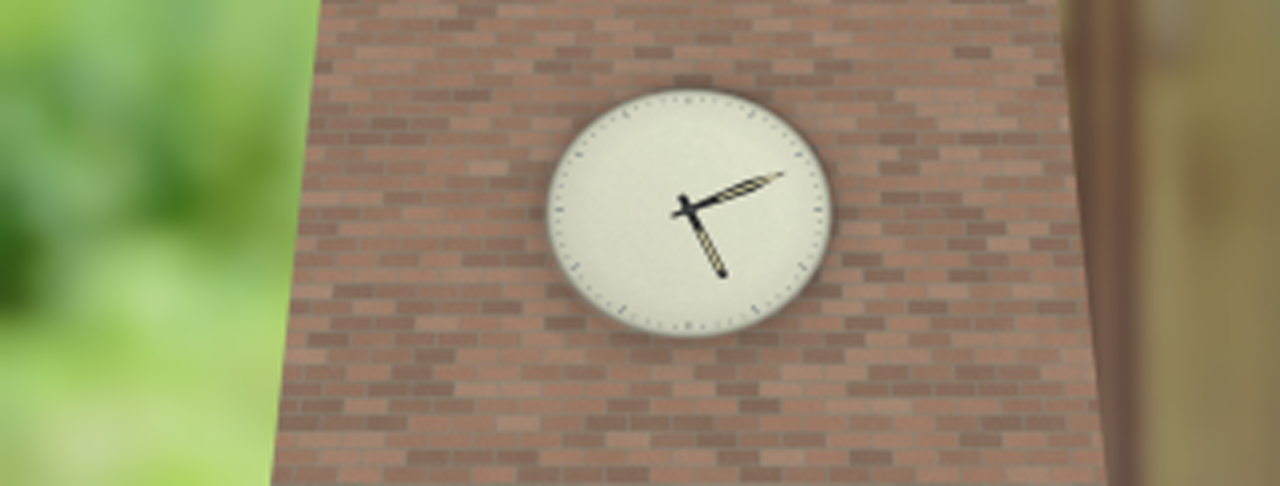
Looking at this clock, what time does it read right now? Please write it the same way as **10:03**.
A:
**5:11**
